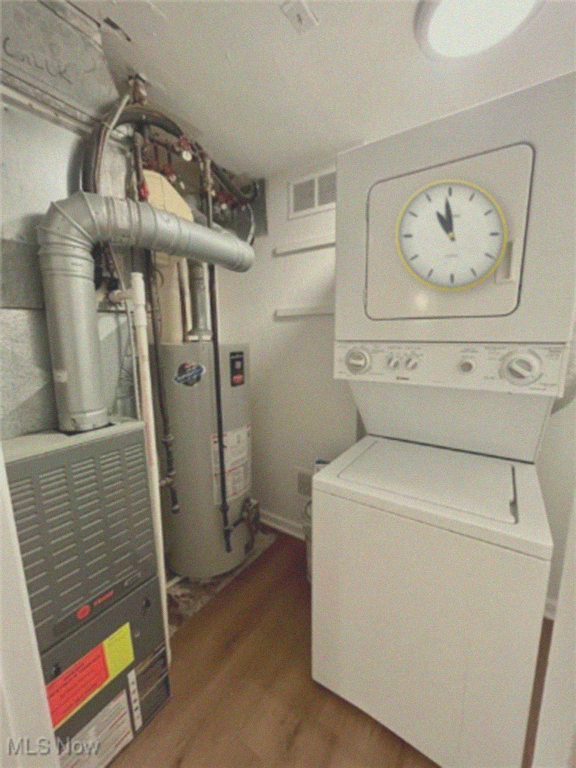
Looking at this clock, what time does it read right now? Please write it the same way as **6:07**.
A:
**10:59**
